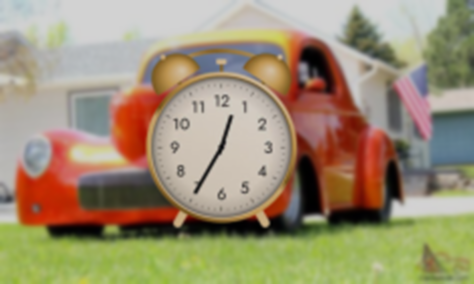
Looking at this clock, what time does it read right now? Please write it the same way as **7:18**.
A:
**12:35**
